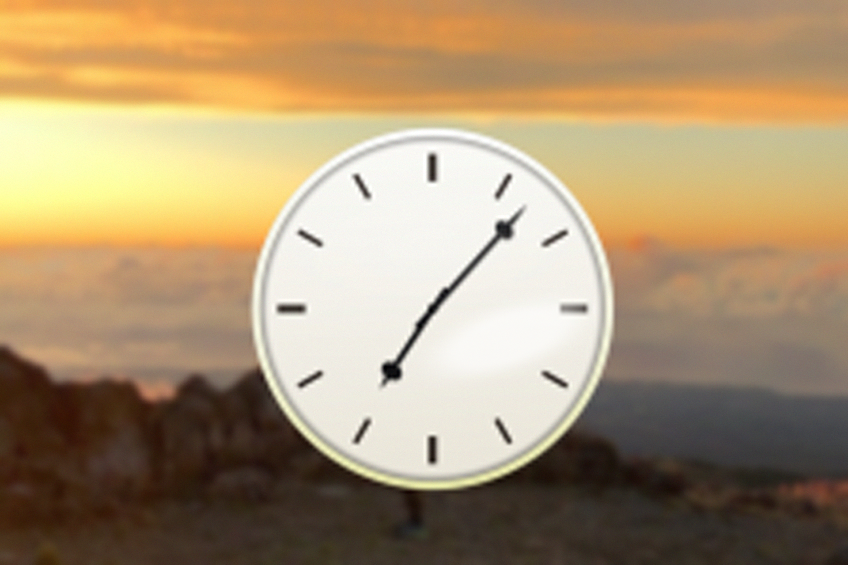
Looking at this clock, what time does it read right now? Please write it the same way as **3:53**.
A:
**7:07**
